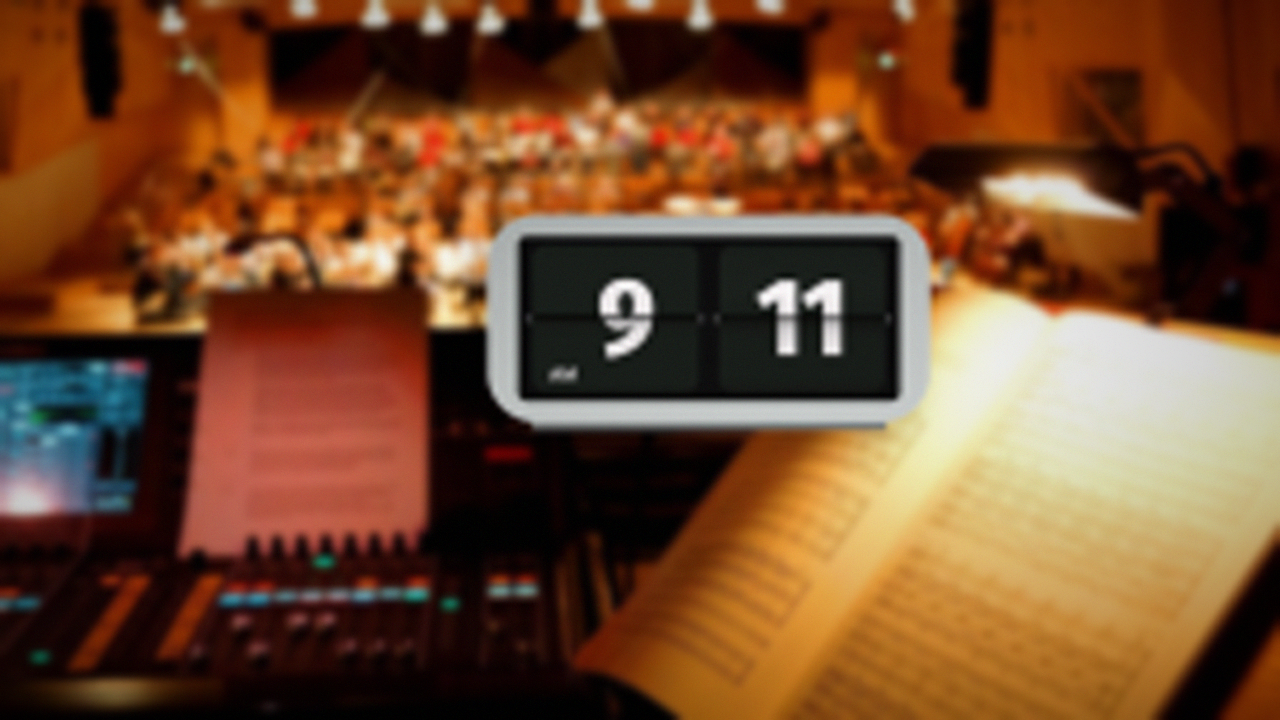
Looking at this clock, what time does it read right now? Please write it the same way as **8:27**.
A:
**9:11**
